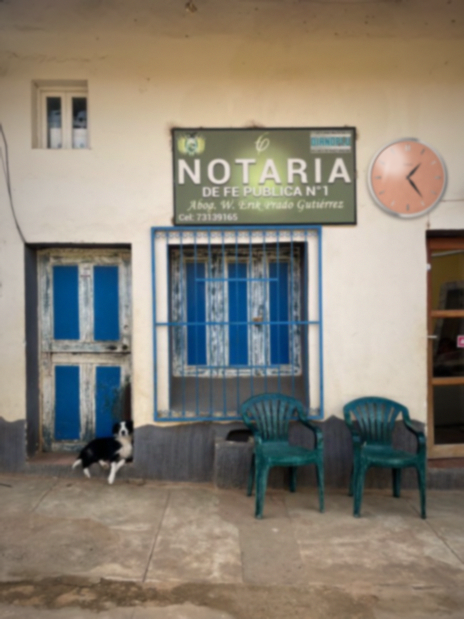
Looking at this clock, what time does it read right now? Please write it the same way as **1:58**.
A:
**1:24**
